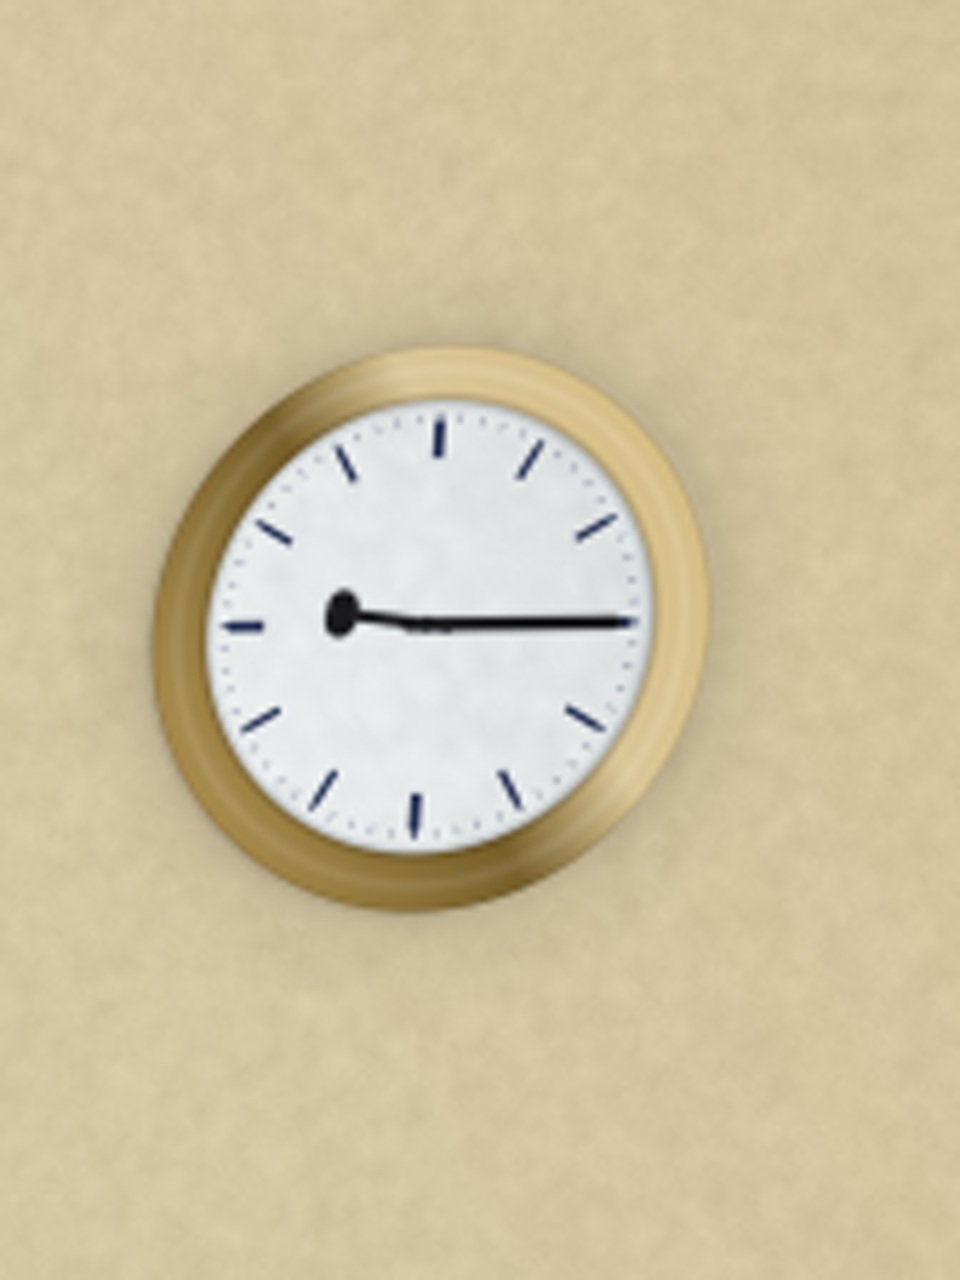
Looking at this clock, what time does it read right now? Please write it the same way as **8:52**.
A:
**9:15**
